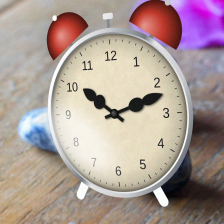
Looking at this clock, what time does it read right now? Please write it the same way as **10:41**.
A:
**10:12**
